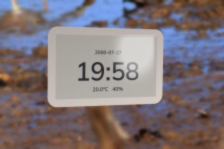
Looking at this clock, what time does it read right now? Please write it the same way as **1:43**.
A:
**19:58**
